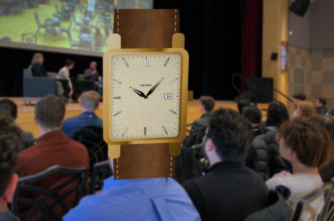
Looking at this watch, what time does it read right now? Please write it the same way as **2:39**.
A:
**10:07**
